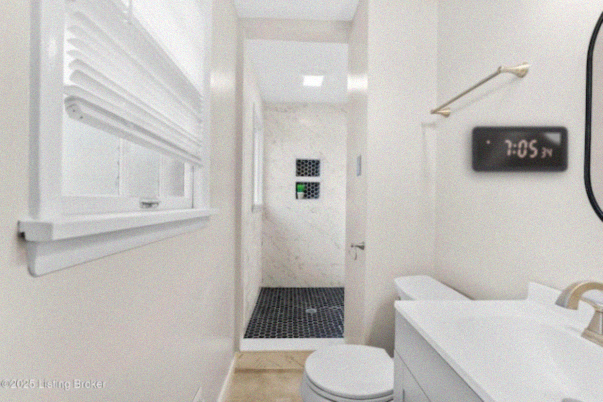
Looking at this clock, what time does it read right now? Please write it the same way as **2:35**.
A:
**7:05**
